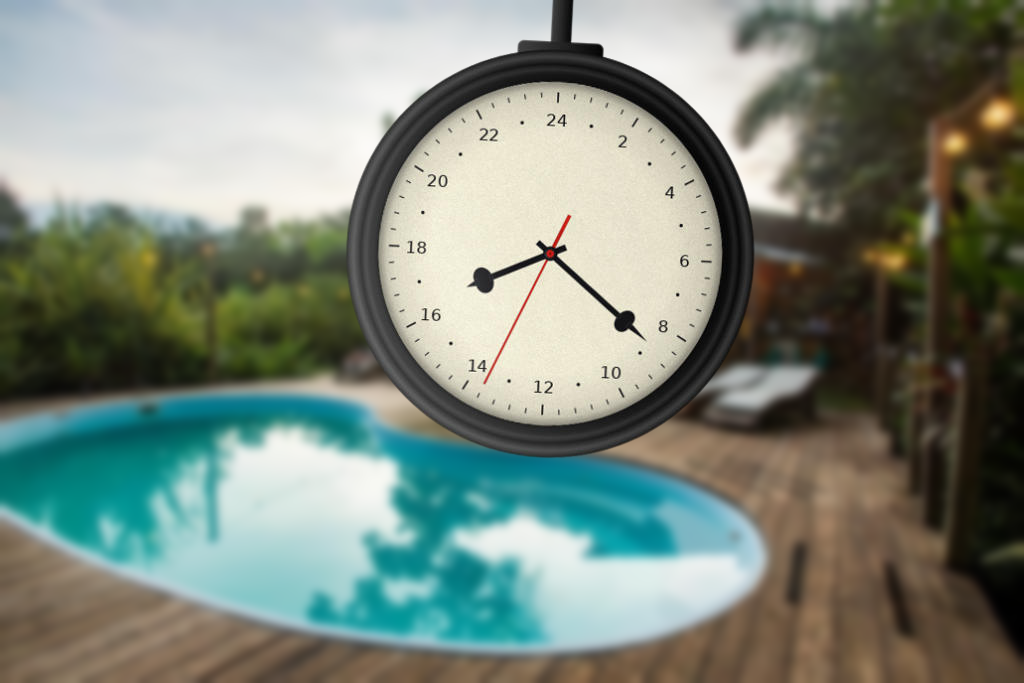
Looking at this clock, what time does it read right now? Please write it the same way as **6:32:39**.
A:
**16:21:34**
